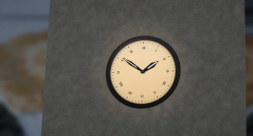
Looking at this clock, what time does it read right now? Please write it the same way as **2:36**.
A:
**1:51**
